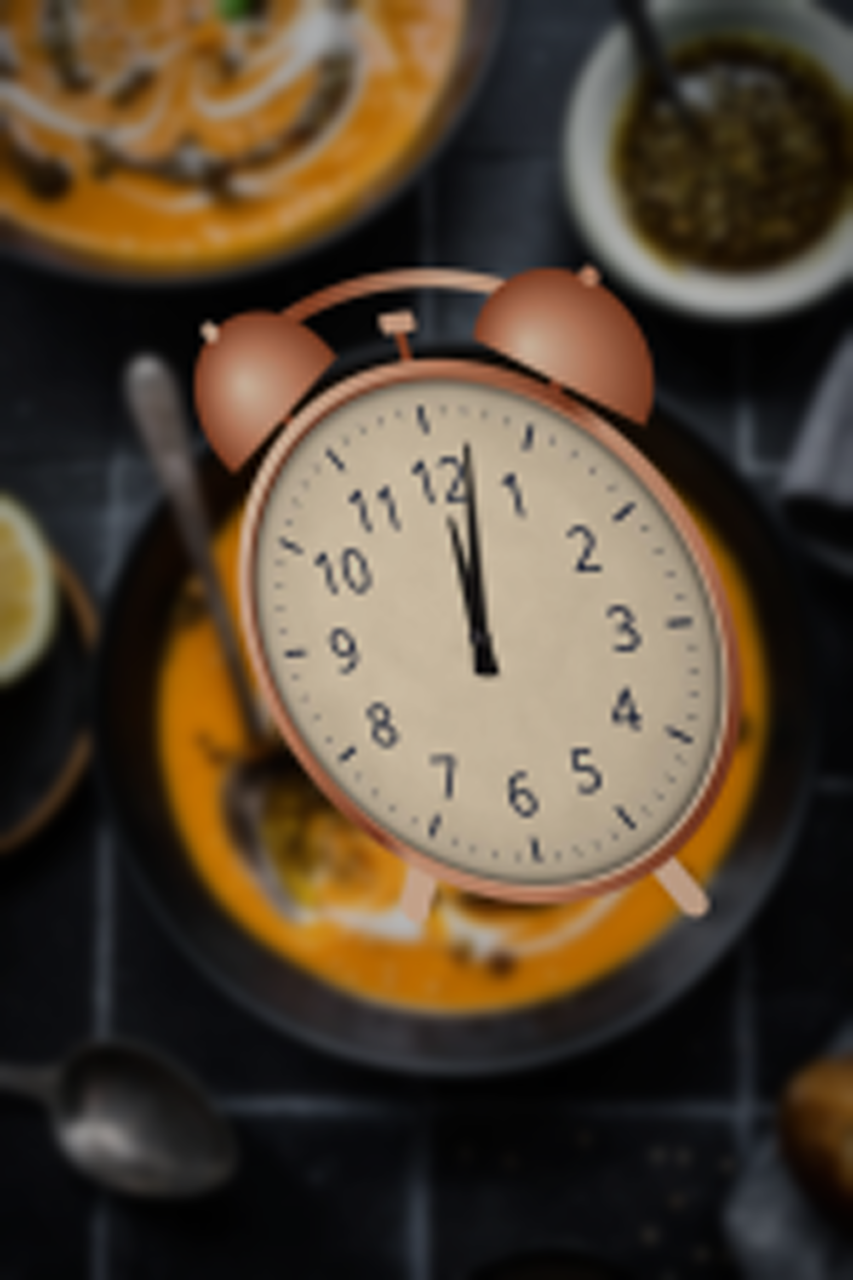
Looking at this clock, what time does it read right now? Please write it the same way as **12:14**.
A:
**12:02**
